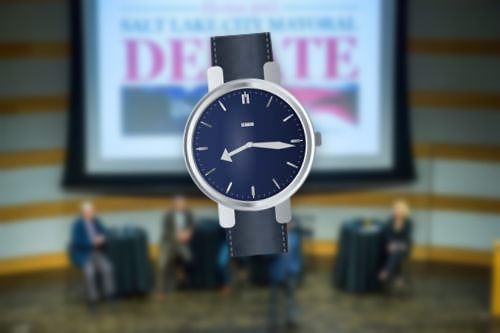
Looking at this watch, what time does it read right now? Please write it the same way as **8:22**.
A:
**8:16**
